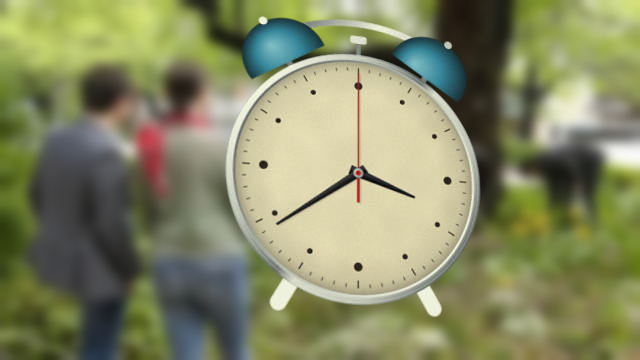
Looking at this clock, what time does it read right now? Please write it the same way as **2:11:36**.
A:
**3:39:00**
